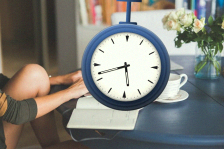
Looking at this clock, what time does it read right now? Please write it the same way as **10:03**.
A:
**5:42**
